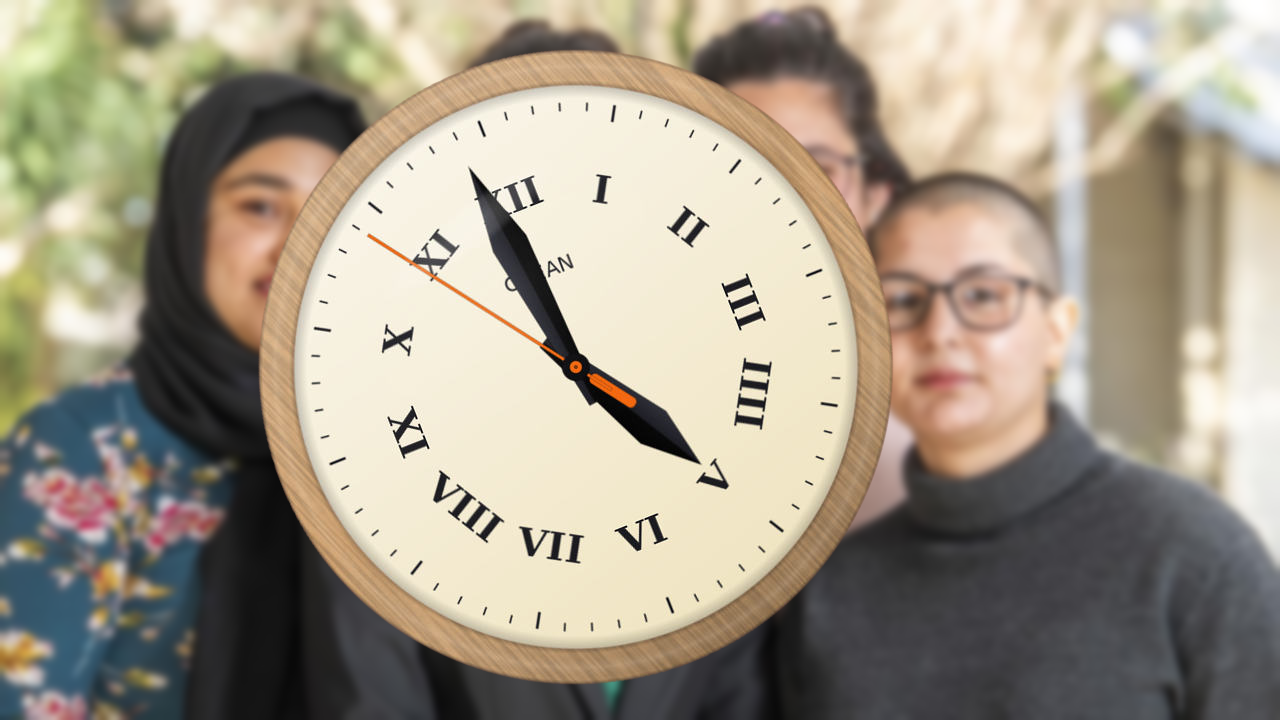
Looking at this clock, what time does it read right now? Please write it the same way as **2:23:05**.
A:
**4:58:54**
